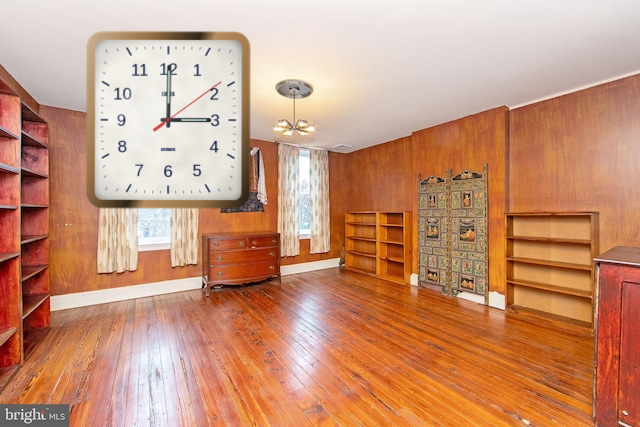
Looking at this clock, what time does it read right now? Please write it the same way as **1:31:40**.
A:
**3:00:09**
